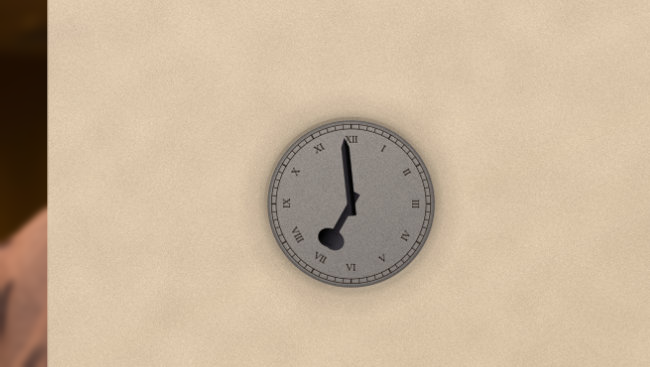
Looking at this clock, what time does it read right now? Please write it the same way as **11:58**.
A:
**6:59**
